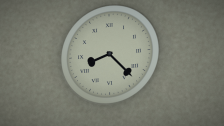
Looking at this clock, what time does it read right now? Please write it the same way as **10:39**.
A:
**8:23**
